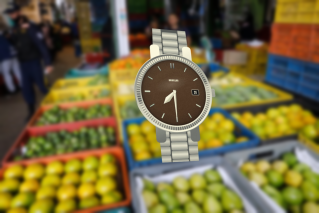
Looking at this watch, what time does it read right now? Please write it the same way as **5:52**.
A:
**7:30**
